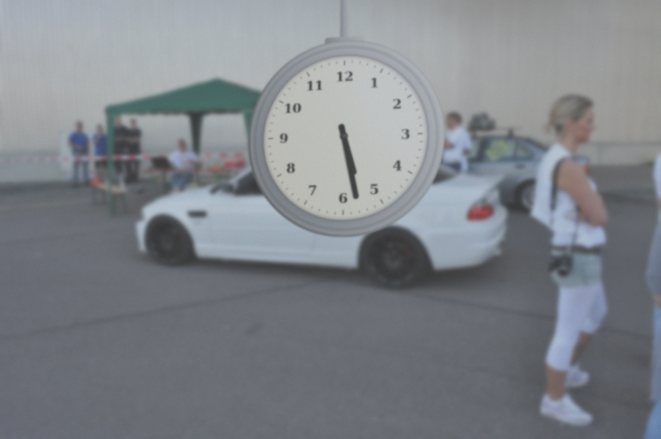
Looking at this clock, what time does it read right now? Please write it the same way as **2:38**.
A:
**5:28**
